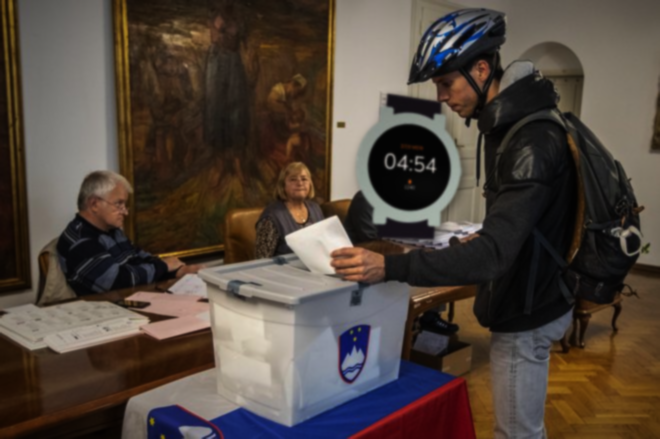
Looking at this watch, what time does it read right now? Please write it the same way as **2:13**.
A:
**4:54**
